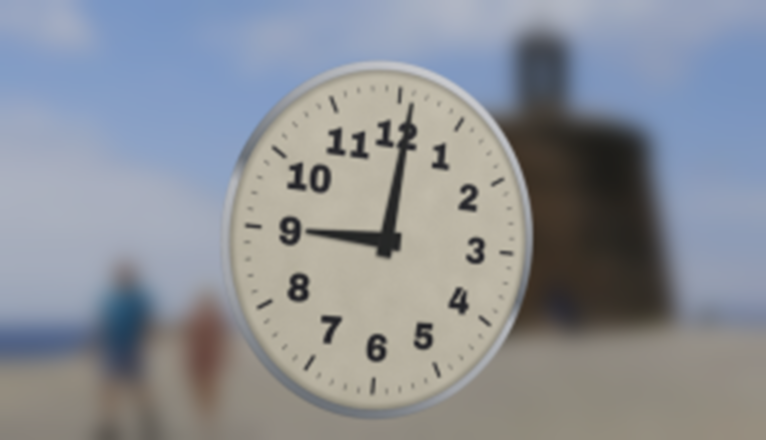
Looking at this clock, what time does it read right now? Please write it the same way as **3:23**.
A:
**9:01**
